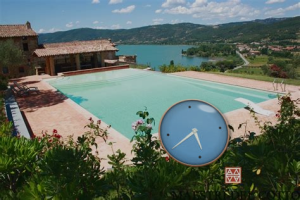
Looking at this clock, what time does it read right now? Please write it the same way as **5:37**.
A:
**5:40**
